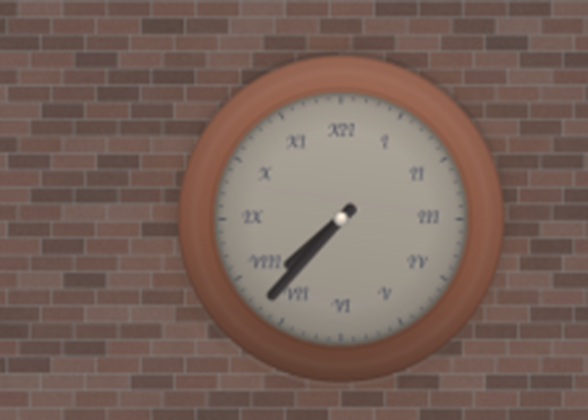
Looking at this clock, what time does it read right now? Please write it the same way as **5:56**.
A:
**7:37**
